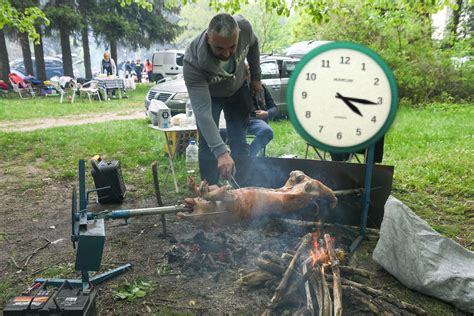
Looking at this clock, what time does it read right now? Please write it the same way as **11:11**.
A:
**4:16**
